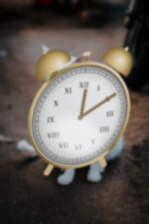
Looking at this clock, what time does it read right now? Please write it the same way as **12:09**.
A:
**12:10**
